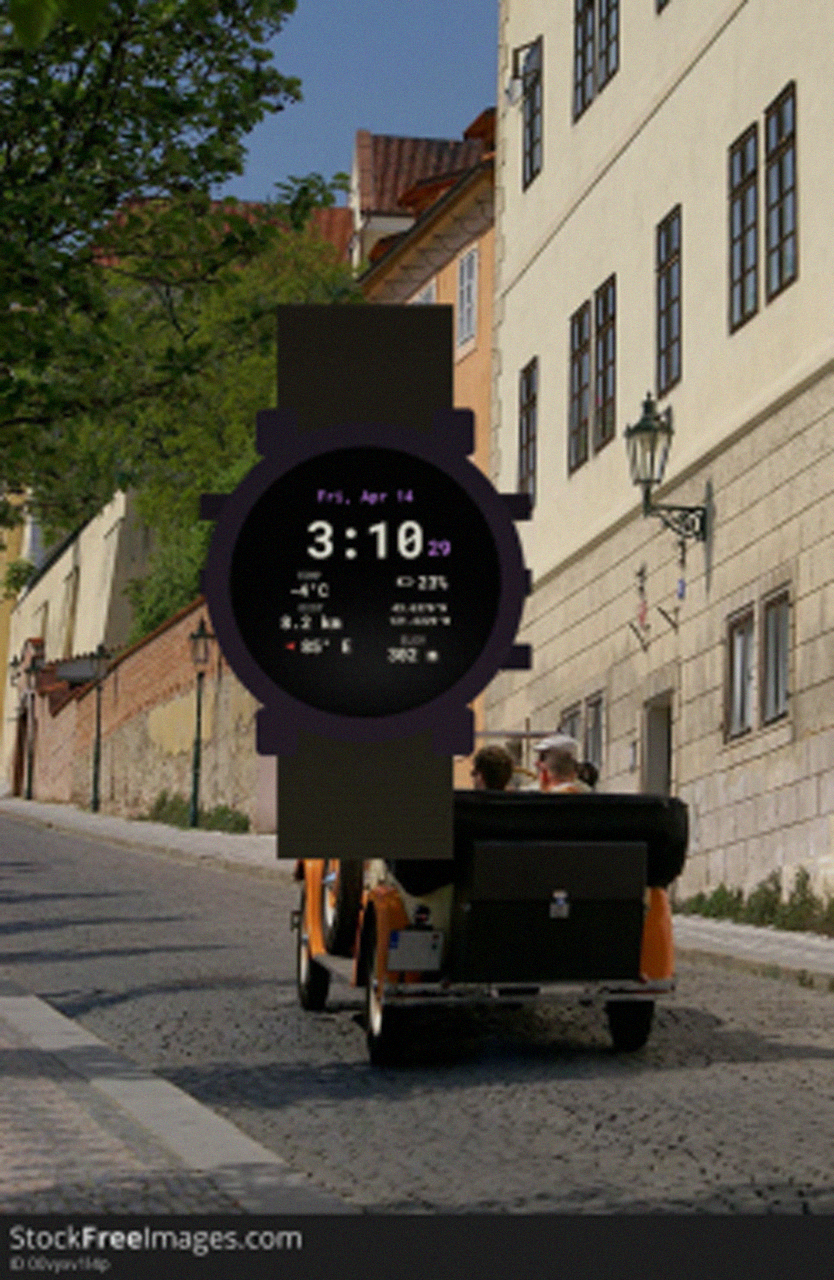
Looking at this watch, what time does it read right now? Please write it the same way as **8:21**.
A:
**3:10**
